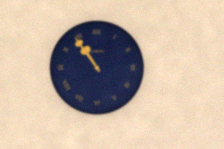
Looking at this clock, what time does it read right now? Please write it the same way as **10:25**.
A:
**10:54**
